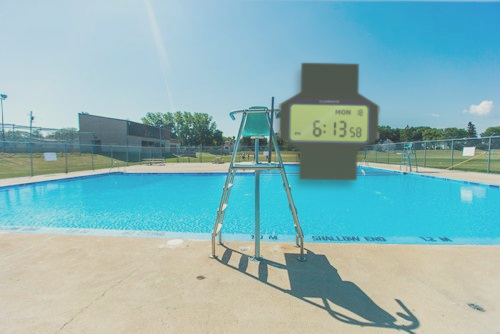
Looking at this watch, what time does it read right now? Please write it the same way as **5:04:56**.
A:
**6:13:58**
